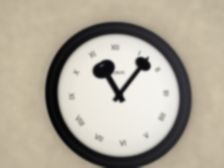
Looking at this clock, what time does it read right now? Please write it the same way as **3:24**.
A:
**11:07**
